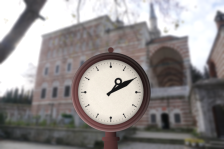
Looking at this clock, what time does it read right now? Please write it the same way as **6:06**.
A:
**1:10**
